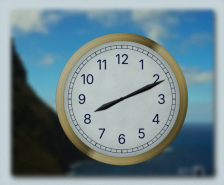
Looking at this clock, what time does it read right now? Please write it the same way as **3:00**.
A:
**8:11**
